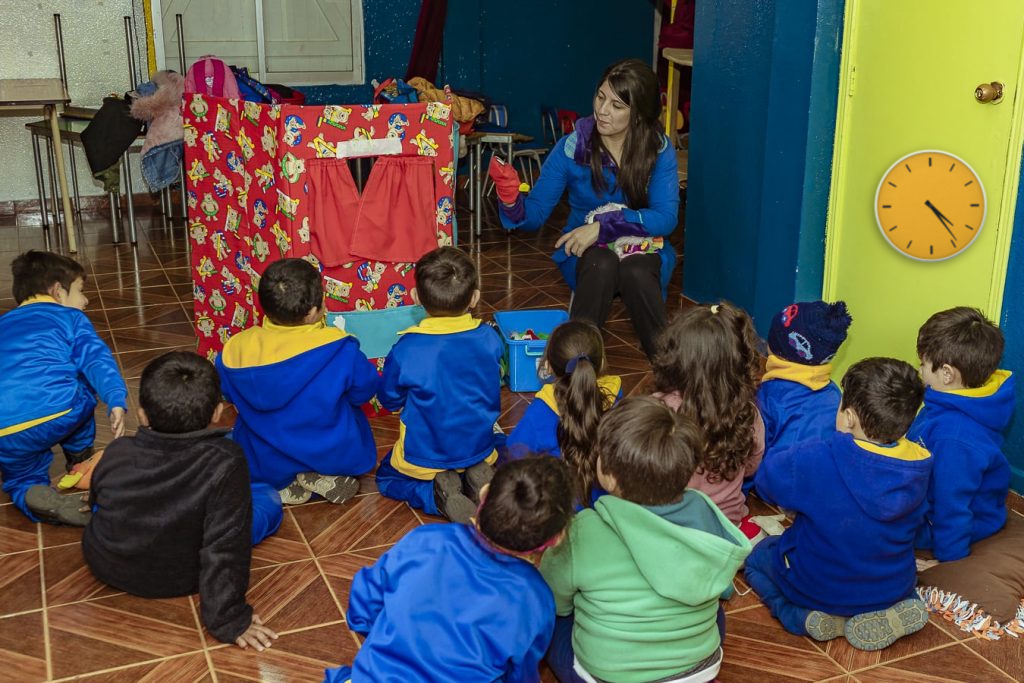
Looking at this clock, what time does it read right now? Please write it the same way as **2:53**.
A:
**4:24**
